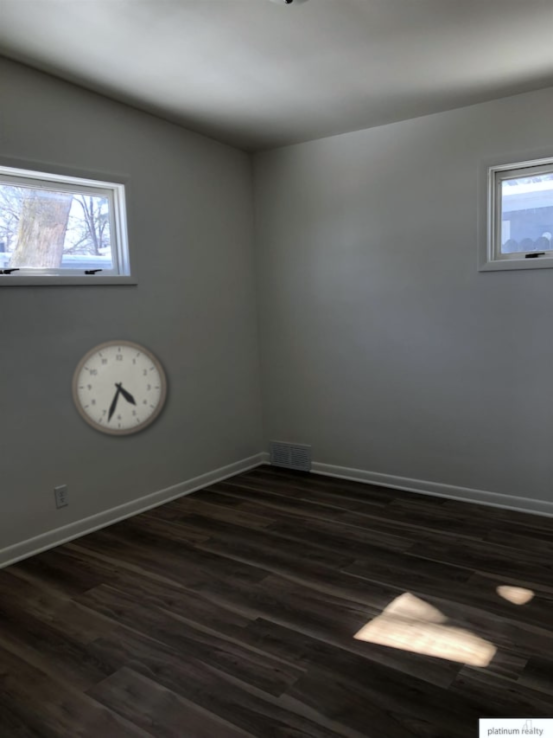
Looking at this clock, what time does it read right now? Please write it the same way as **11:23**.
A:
**4:33**
